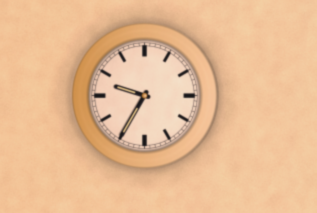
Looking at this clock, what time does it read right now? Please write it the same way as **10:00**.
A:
**9:35**
